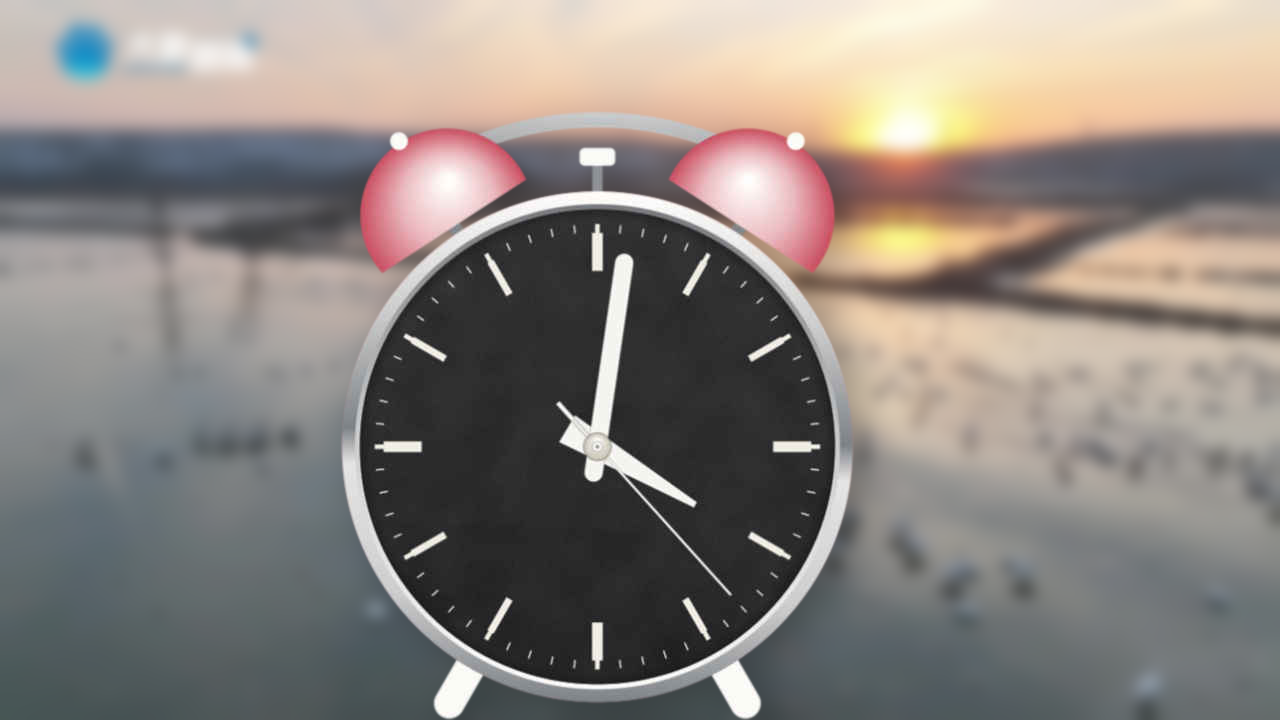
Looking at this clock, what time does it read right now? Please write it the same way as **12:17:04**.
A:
**4:01:23**
